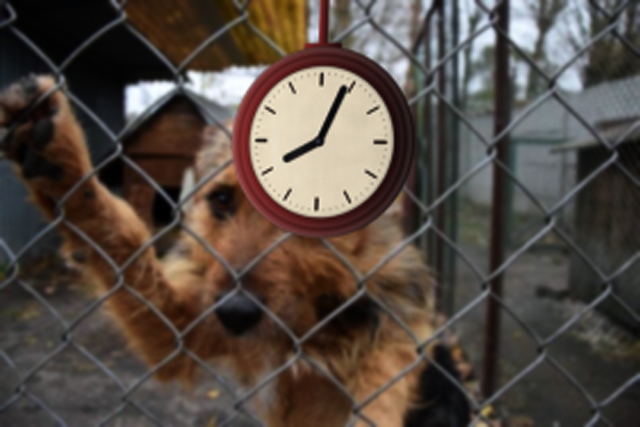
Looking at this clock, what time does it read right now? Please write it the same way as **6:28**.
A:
**8:04**
